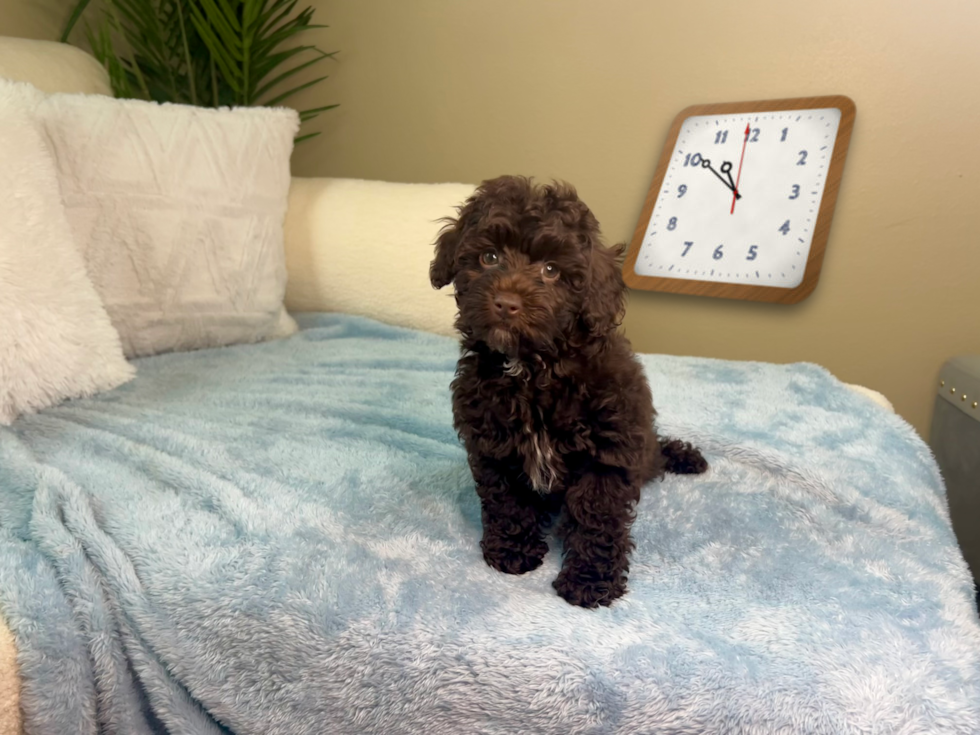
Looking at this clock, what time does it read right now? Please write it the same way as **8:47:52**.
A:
**10:50:59**
